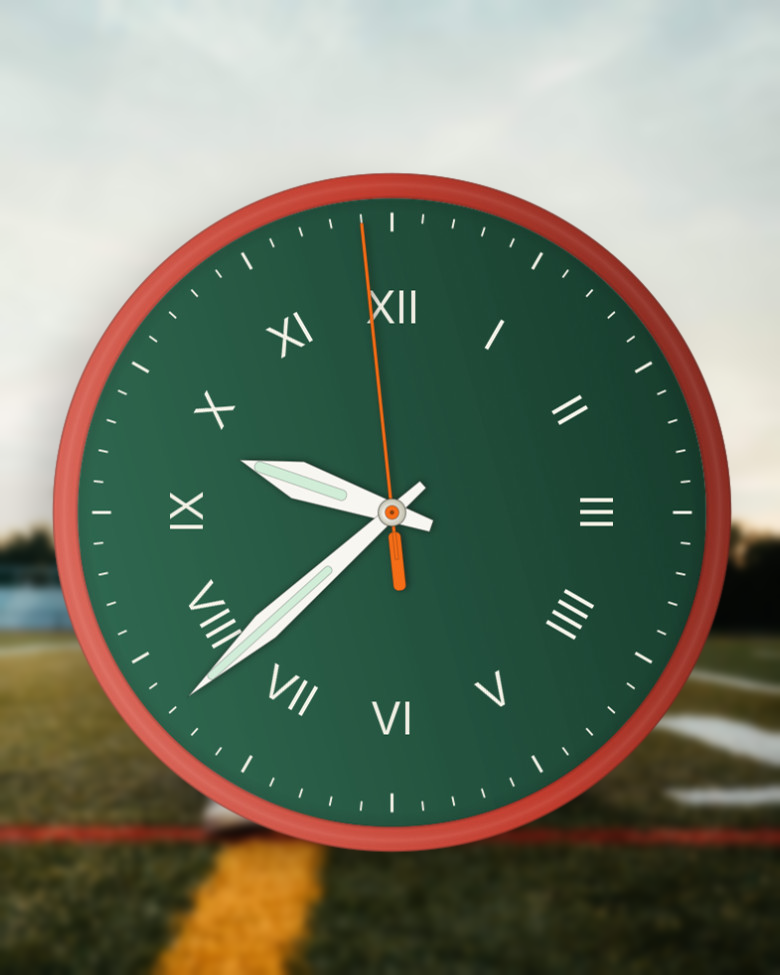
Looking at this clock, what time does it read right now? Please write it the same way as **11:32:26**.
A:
**9:37:59**
